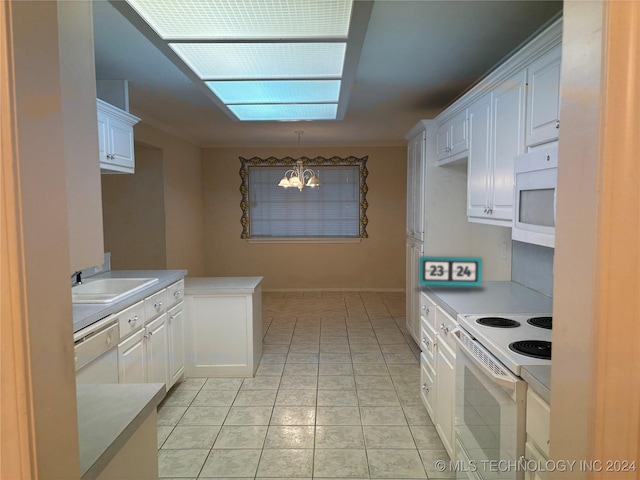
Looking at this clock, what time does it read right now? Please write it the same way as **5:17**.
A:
**23:24**
